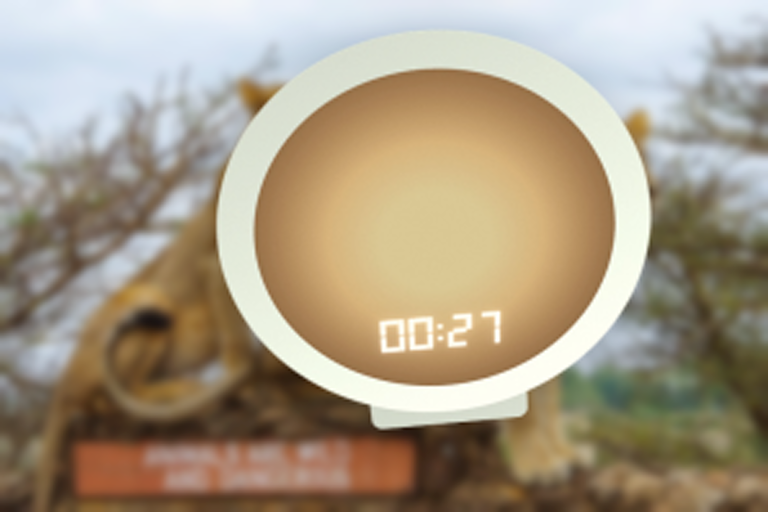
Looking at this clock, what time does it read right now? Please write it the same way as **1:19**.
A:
**0:27**
